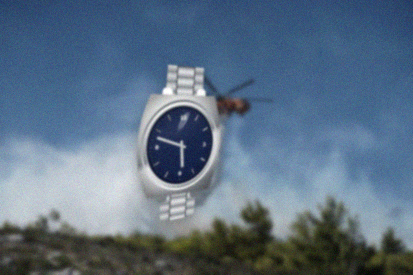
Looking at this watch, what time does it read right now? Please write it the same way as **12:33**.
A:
**5:48**
